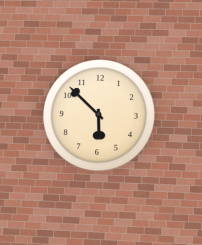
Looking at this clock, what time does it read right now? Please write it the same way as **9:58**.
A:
**5:52**
